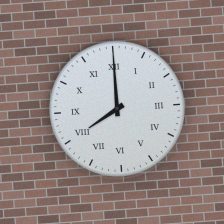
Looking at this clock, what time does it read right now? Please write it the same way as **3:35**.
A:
**8:00**
